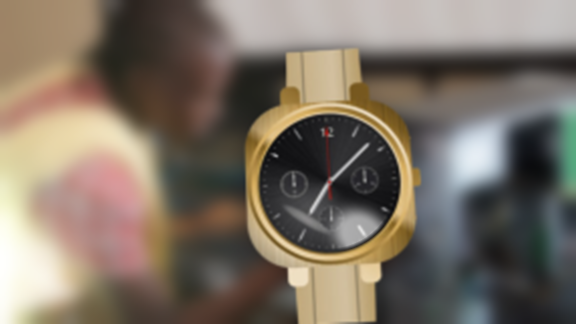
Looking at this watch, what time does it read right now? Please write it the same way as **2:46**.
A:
**7:08**
